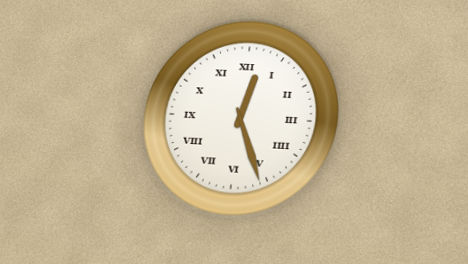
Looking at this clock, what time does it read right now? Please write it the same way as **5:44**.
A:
**12:26**
